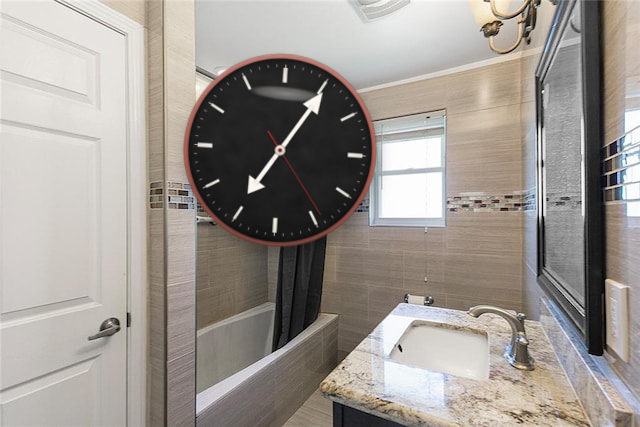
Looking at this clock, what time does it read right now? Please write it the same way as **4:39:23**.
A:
**7:05:24**
